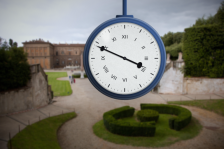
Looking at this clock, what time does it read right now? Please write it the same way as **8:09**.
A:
**3:49**
